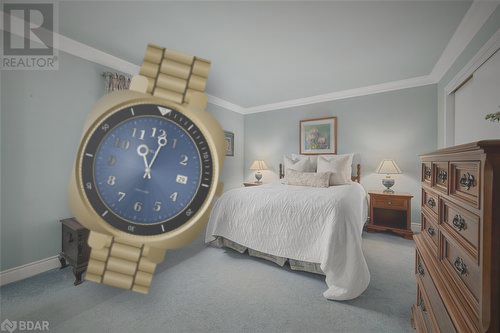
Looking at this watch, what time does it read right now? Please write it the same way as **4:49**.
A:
**11:02**
